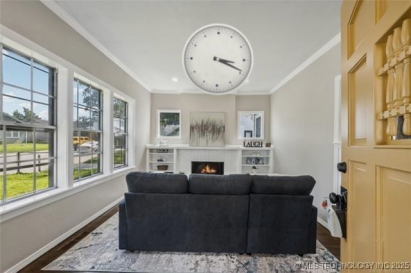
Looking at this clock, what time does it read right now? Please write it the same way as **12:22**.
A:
**3:19**
